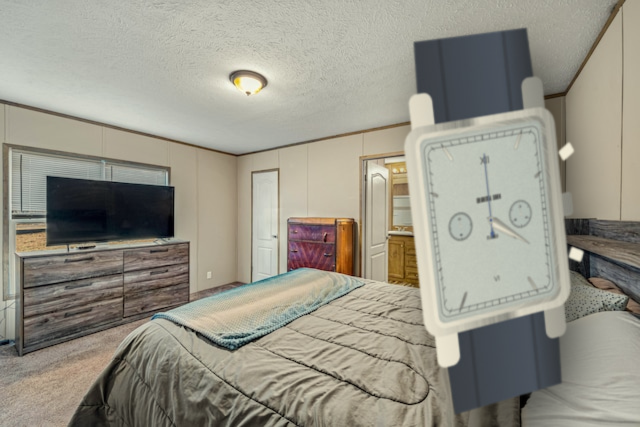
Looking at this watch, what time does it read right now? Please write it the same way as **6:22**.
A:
**4:21**
